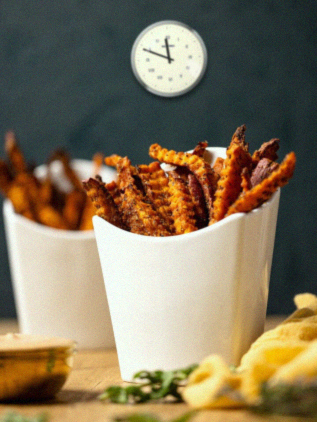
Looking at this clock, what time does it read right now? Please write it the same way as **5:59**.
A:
**11:49**
